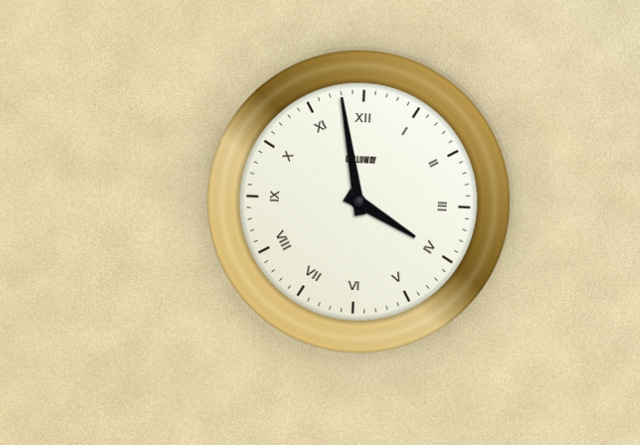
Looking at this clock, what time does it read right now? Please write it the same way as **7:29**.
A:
**3:58**
